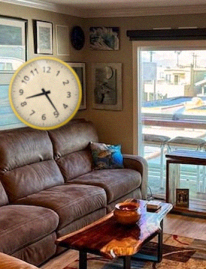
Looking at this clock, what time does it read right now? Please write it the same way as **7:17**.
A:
**8:24**
